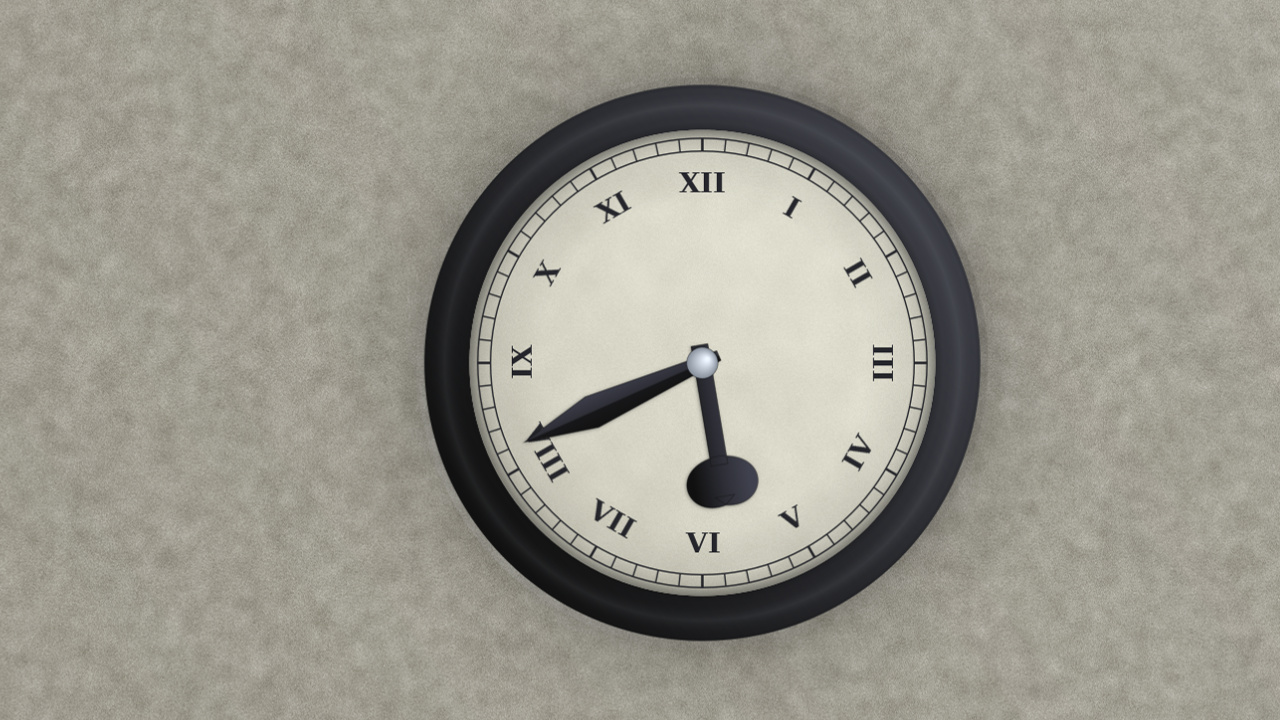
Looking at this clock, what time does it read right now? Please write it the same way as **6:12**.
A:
**5:41**
